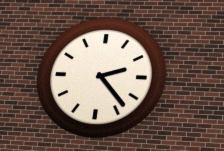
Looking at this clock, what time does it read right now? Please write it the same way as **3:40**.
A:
**2:23**
